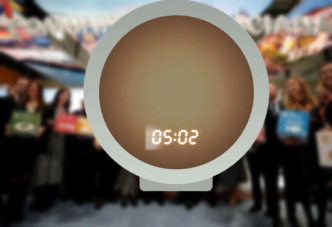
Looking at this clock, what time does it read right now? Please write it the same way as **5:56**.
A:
**5:02**
